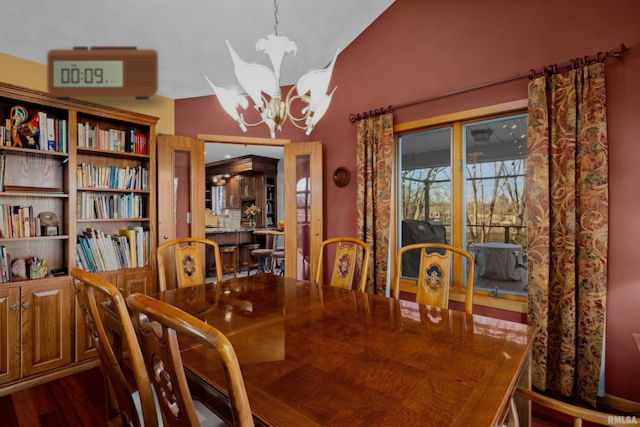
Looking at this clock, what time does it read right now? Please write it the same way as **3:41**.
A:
**0:09**
